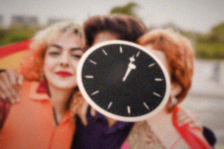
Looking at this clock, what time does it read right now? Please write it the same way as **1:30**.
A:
**1:04**
